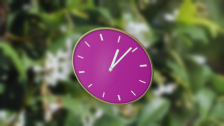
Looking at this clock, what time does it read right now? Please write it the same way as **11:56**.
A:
**1:09**
